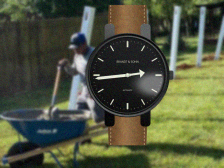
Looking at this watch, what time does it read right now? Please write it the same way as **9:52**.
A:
**2:44**
